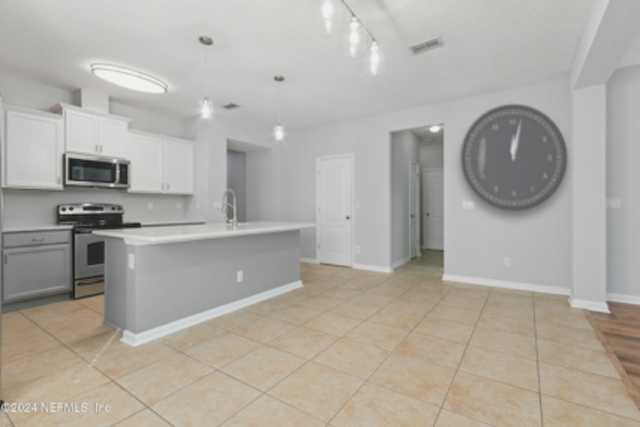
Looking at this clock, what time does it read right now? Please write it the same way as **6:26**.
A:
**12:02**
